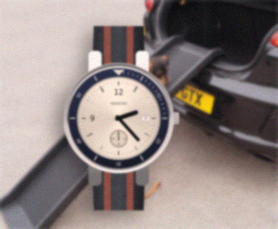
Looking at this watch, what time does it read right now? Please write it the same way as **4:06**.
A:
**2:23**
